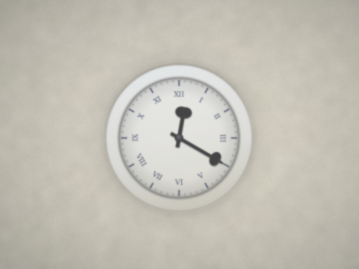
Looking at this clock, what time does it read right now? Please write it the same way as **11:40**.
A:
**12:20**
